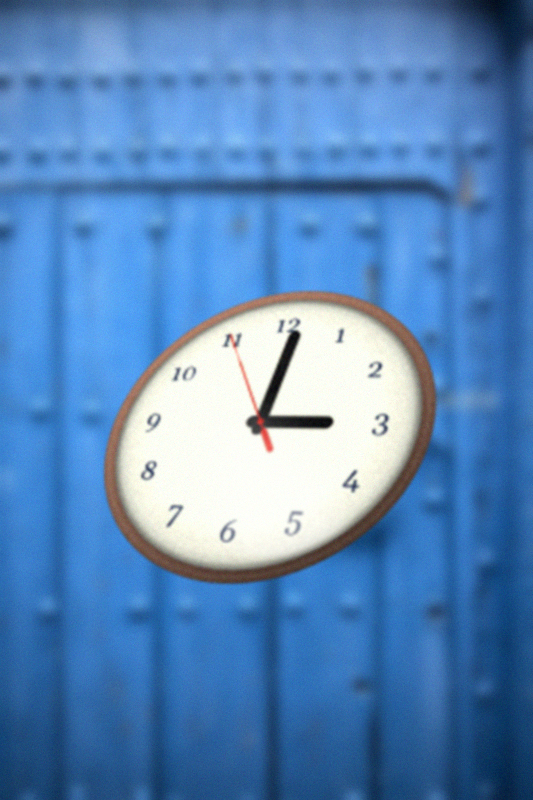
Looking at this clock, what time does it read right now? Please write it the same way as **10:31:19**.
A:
**3:00:55**
